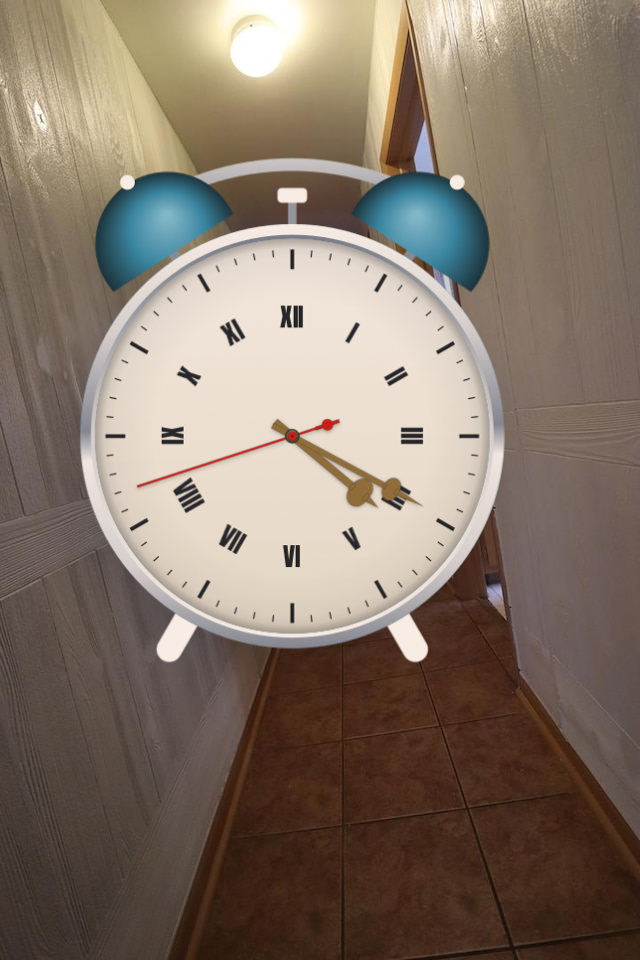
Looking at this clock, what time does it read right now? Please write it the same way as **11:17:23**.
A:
**4:19:42**
